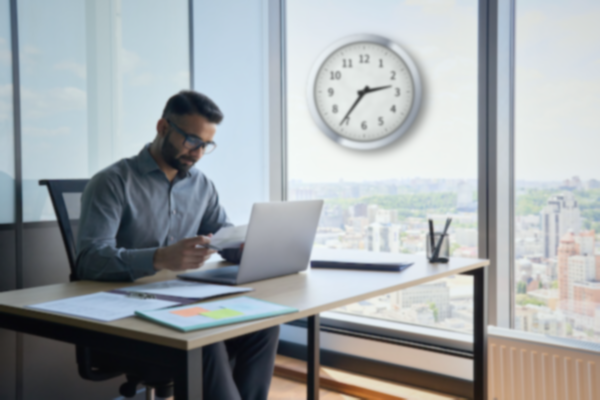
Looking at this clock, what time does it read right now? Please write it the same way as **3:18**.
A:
**2:36**
